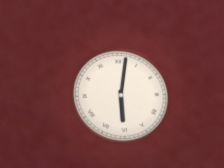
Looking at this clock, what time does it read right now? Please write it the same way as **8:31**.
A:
**6:02**
